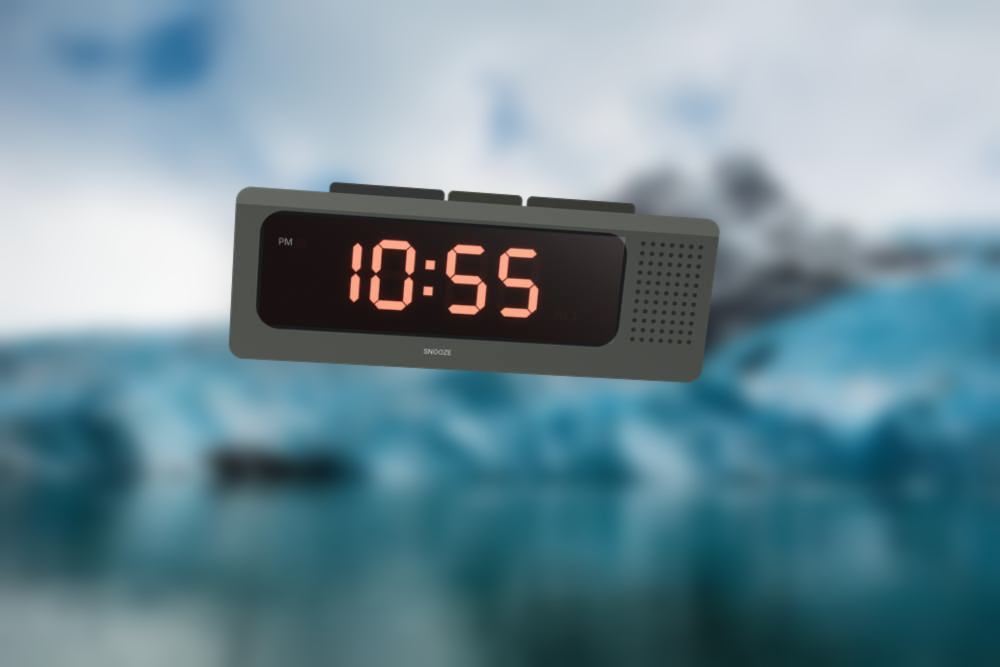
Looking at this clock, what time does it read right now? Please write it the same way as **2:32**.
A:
**10:55**
